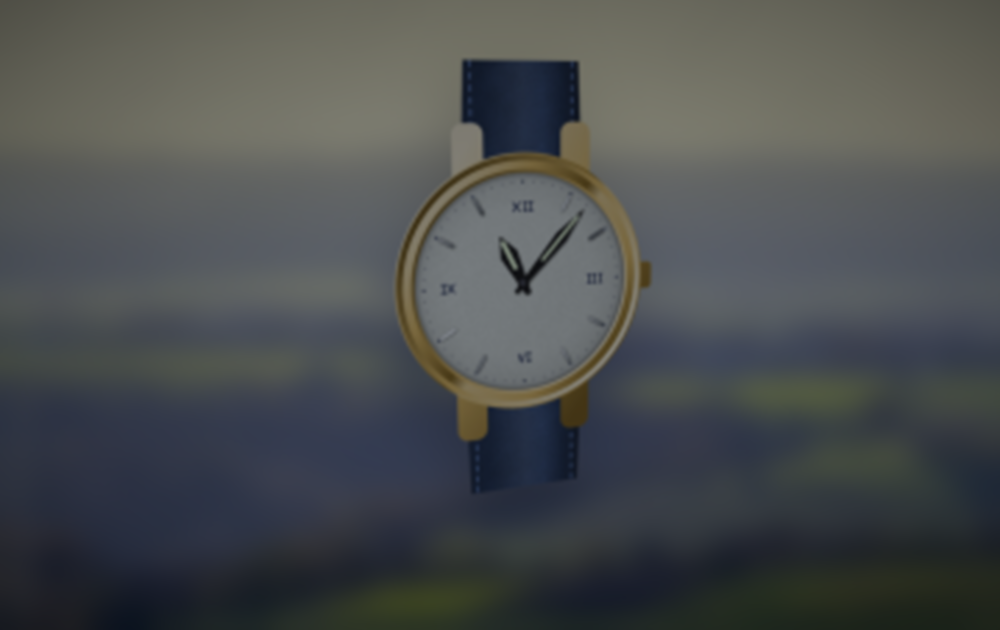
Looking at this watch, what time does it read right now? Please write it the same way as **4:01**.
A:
**11:07**
